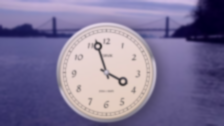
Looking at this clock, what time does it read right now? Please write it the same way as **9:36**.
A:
**3:57**
